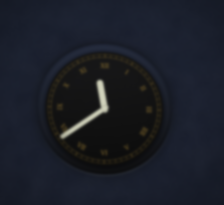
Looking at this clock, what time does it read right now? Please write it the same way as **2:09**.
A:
**11:39**
